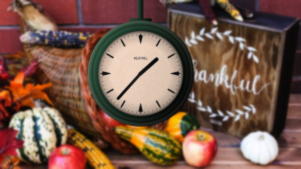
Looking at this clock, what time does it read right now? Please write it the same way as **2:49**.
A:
**1:37**
